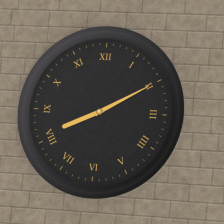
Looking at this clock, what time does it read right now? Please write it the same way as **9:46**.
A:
**8:10**
